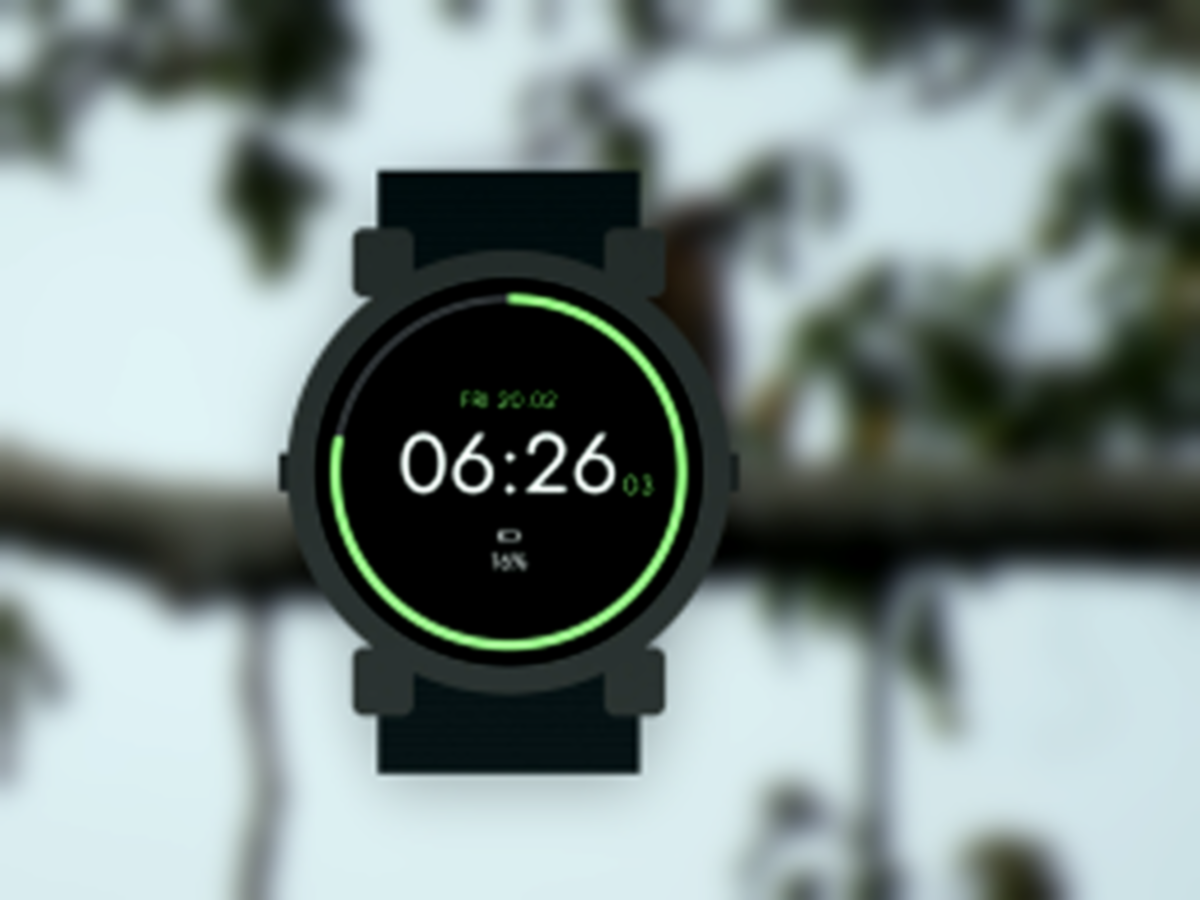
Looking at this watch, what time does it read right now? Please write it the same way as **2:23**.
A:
**6:26**
